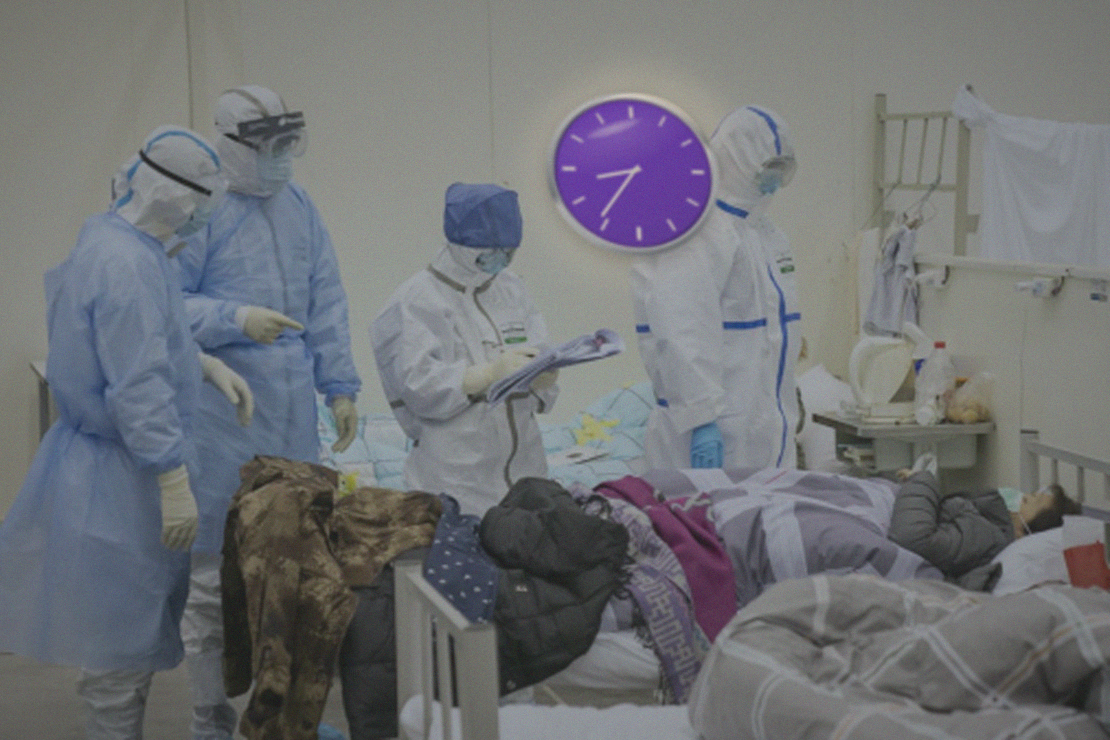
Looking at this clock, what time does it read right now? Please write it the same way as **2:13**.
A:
**8:36**
